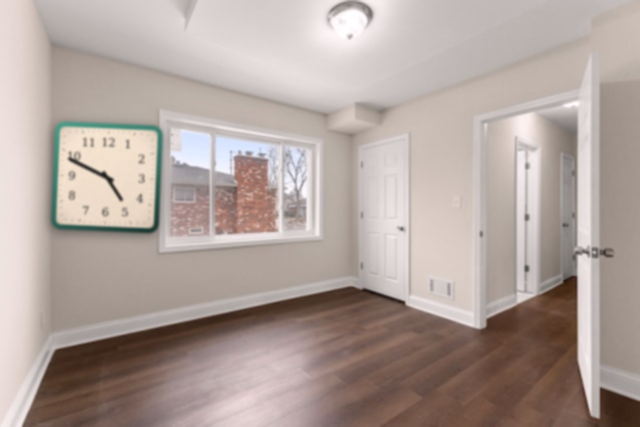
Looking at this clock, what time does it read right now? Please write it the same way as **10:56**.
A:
**4:49**
